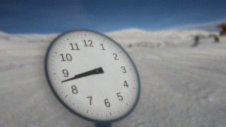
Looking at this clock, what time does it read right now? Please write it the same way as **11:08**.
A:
**8:43**
